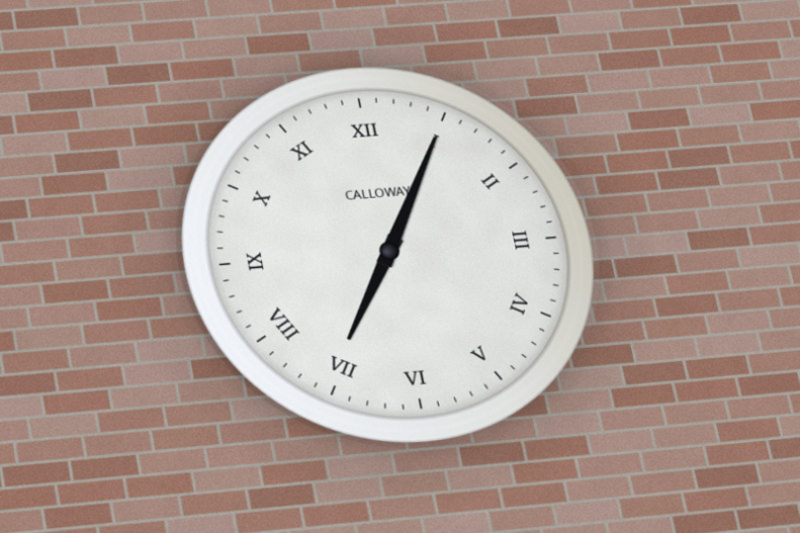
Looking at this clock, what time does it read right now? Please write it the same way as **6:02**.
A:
**7:05**
